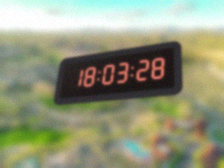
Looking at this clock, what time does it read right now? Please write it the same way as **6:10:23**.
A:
**18:03:28**
